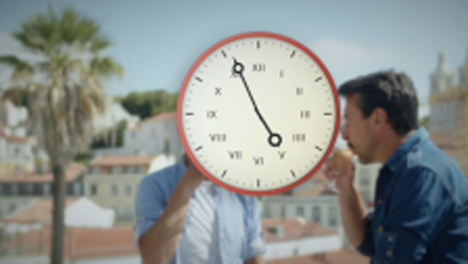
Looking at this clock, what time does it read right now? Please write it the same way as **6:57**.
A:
**4:56**
